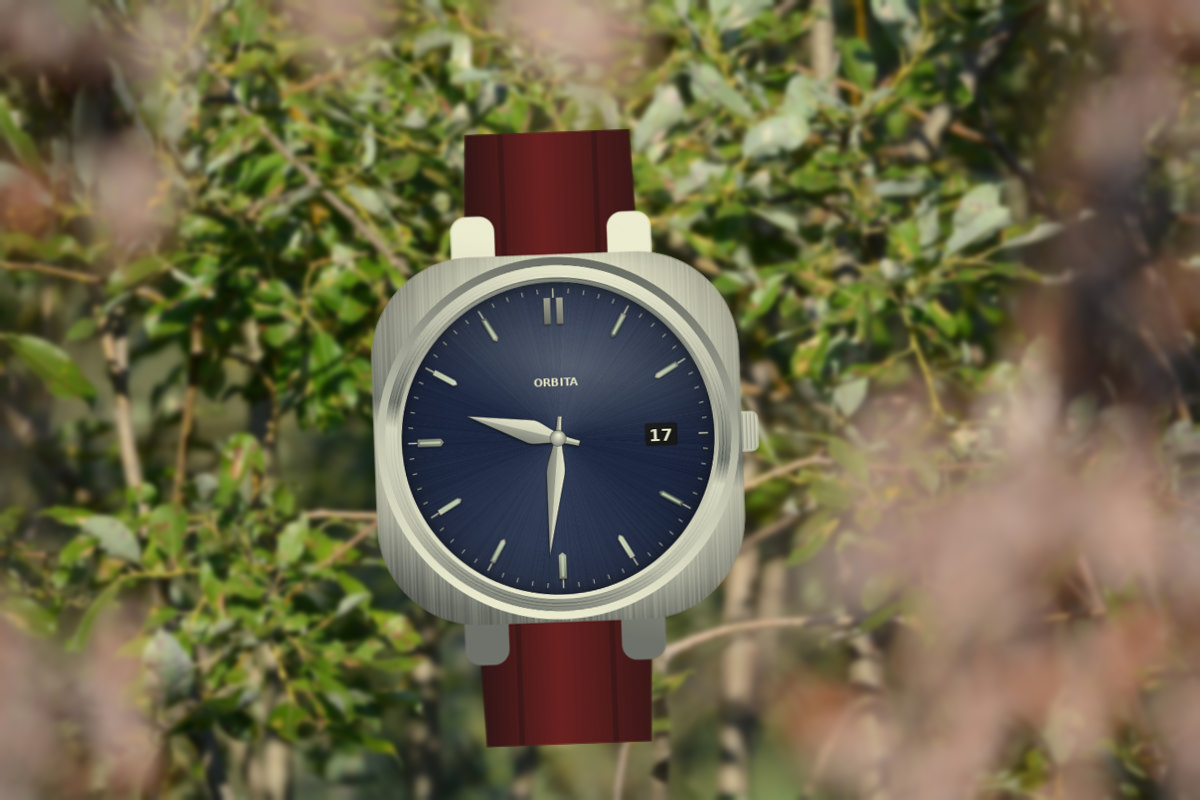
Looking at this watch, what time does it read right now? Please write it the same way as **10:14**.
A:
**9:31**
